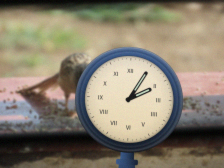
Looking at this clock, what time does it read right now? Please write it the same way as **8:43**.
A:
**2:05**
